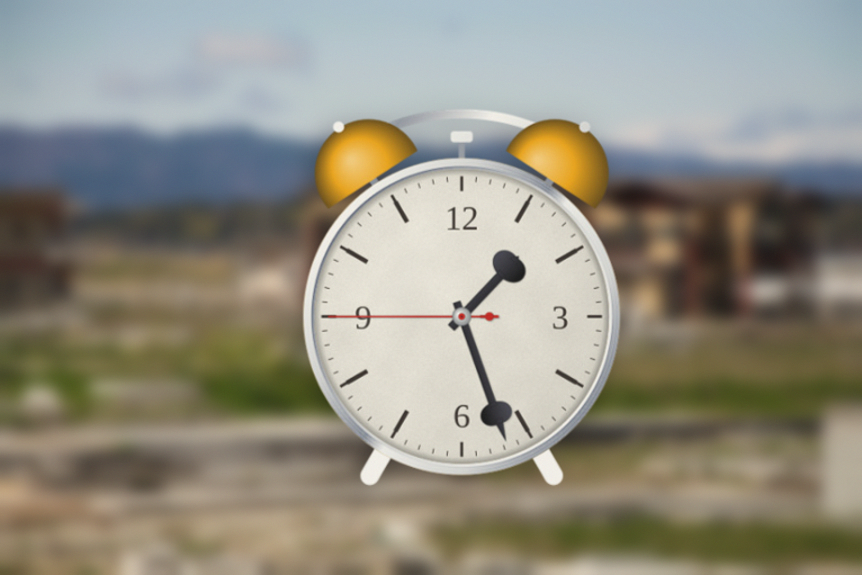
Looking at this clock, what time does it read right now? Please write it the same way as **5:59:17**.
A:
**1:26:45**
